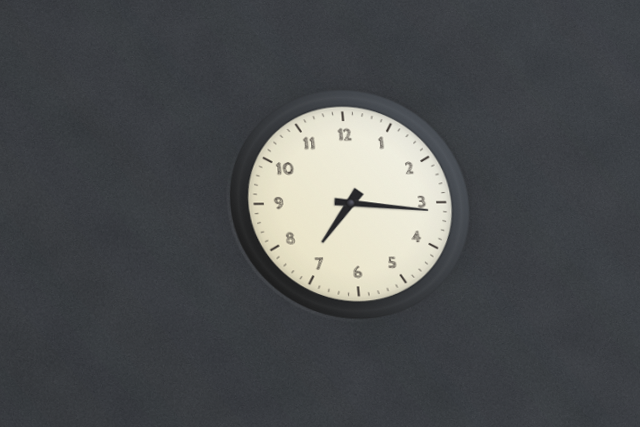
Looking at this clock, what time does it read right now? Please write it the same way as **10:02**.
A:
**7:16**
